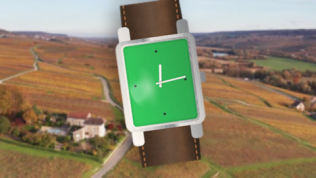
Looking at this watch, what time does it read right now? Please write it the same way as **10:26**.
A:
**12:14**
